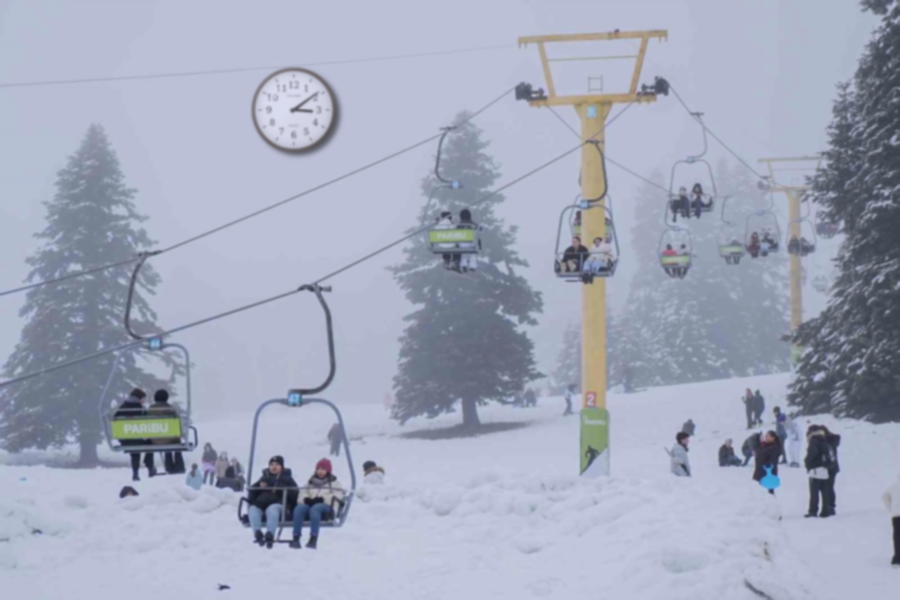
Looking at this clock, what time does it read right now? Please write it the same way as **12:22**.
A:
**3:09**
